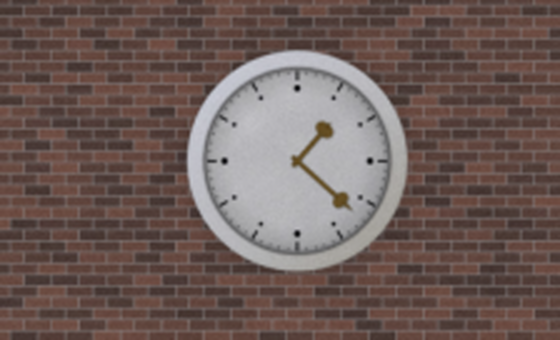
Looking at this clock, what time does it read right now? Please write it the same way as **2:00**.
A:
**1:22**
